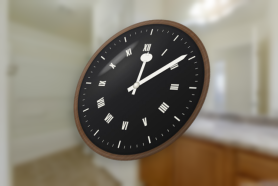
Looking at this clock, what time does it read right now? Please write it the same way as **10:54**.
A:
**12:09**
